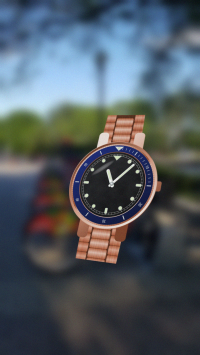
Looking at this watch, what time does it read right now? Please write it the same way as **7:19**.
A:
**11:07**
